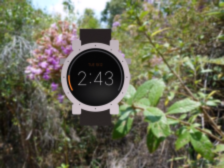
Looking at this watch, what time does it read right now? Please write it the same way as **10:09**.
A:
**2:43**
